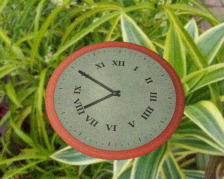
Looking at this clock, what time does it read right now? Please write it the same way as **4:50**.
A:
**7:50**
